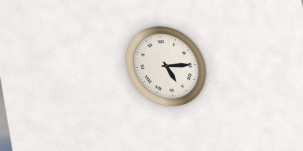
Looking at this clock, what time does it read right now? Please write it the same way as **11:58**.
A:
**5:15**
